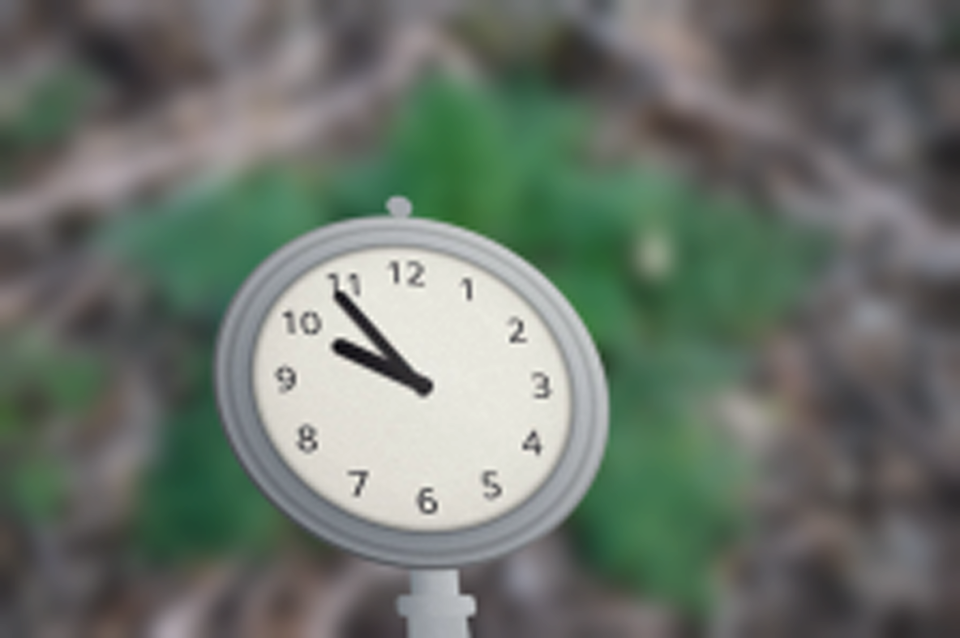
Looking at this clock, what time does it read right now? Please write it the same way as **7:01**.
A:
**9:54**
